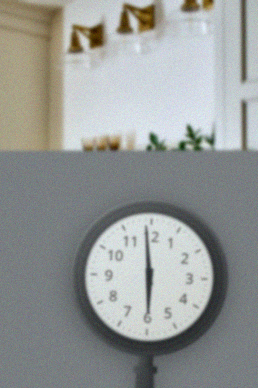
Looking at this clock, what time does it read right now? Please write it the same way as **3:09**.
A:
**5:59**
